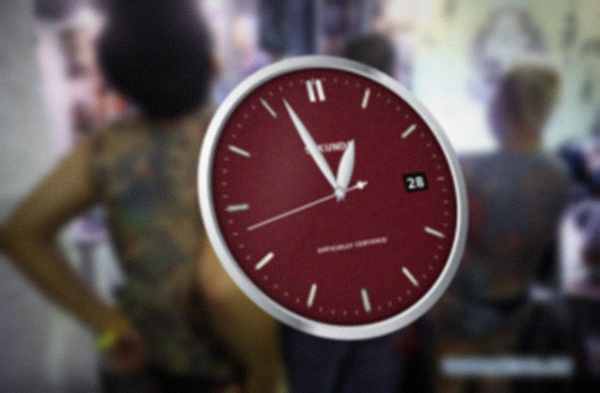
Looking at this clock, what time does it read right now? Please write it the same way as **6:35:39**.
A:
**12:56:43**
